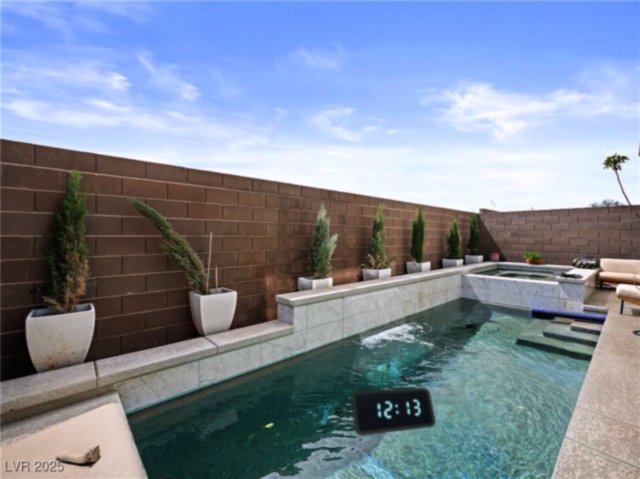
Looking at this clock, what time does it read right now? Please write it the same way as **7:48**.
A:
**12:13**
